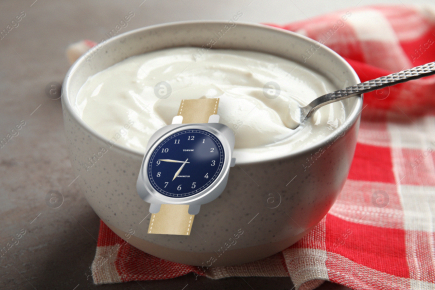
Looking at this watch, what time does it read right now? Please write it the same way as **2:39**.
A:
**6:46**
